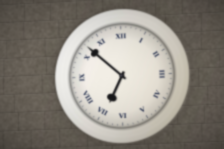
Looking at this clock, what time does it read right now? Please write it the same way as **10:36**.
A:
**6:52**
